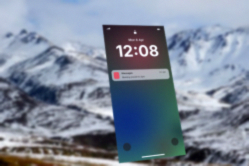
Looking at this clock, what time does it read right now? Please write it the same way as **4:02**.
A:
**12:08**
